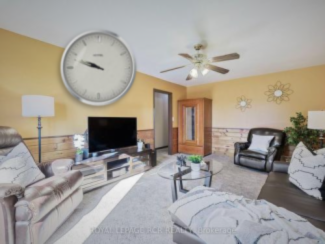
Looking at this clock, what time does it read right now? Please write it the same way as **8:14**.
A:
**9:48**
